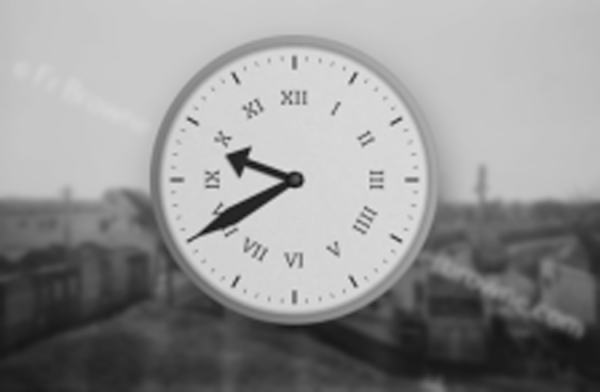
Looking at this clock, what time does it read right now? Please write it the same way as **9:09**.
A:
**9:40**
